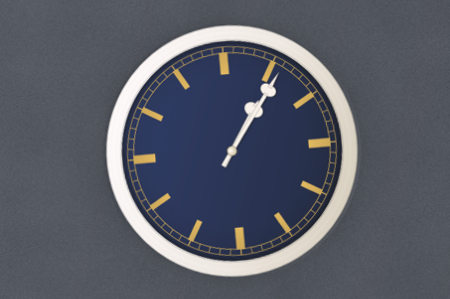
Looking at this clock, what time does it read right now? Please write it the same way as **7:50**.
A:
**1:06**
